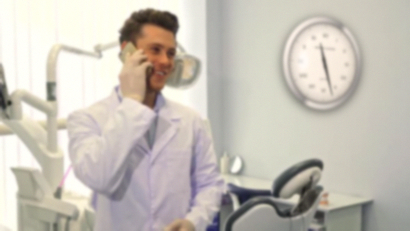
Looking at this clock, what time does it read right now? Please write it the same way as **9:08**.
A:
**11:27**
